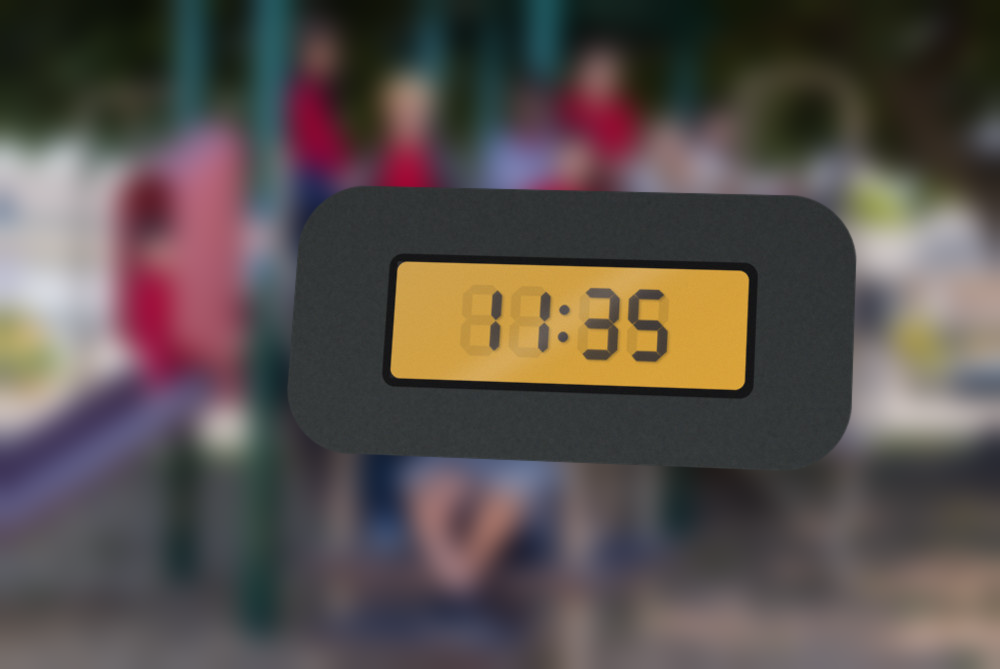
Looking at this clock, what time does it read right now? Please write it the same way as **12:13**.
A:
**11:35**
